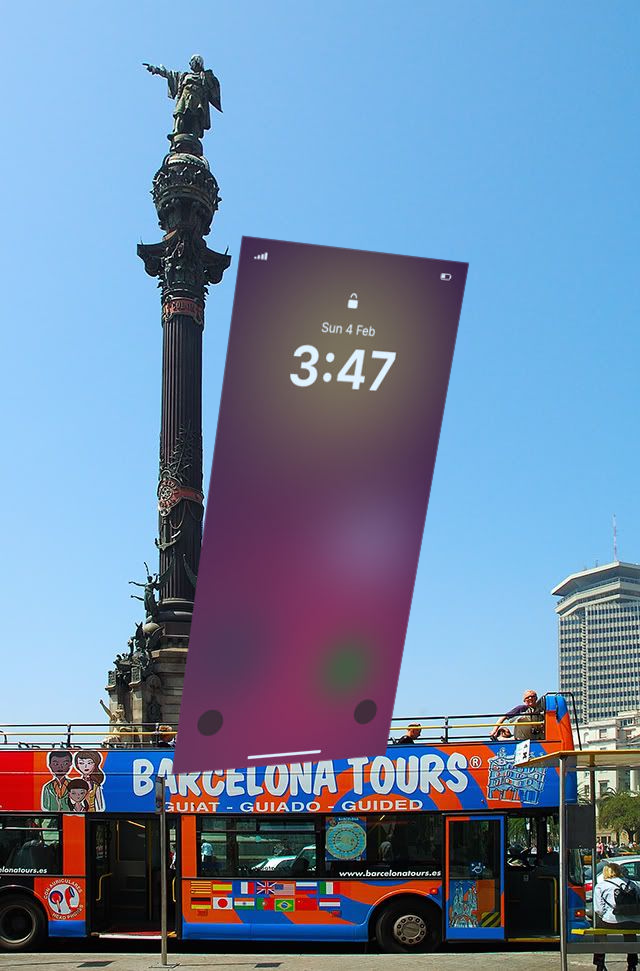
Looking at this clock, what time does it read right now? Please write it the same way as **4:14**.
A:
**3:47**
